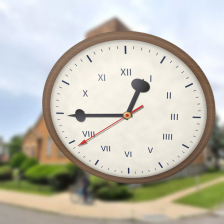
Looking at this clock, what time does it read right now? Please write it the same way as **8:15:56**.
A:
**12:44:39**
